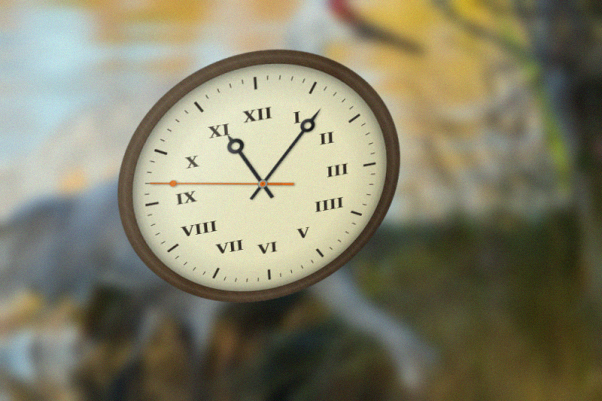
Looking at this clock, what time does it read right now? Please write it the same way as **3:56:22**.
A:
**11:06:47**
